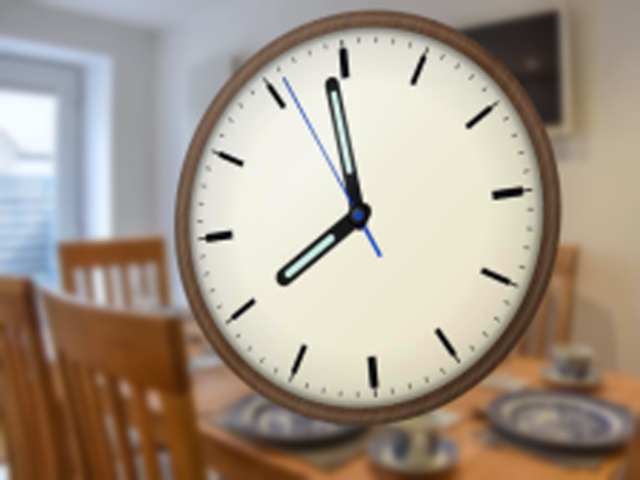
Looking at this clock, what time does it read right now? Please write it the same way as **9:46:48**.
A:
**7:58:56**
